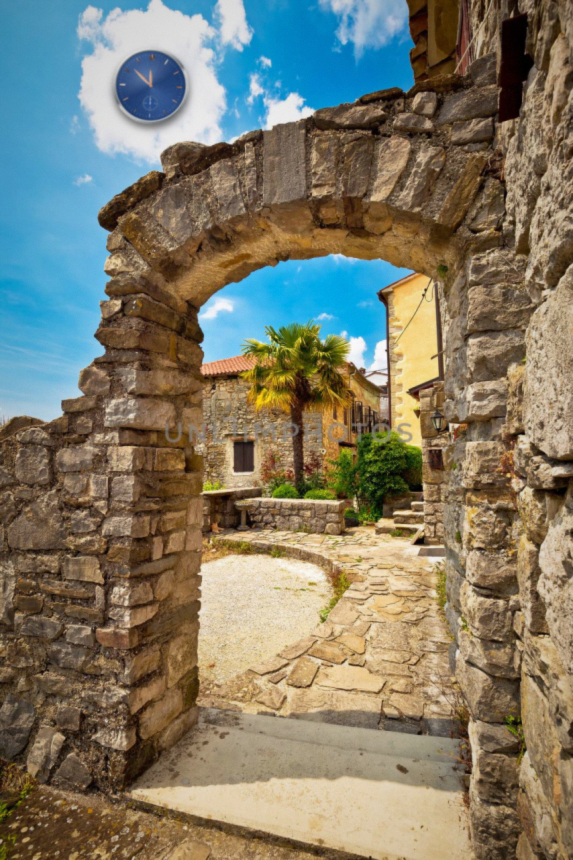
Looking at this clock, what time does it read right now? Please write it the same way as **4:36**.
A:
**11:52**
